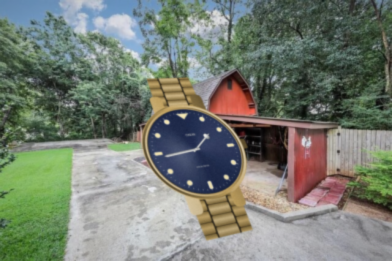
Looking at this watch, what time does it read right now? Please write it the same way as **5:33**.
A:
**1:44**
